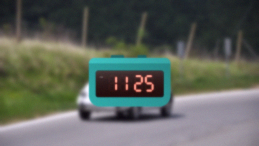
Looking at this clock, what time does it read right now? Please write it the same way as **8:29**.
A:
**11:25**
